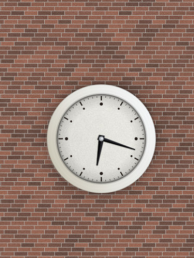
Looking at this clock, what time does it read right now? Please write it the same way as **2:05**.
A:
**6:18**
